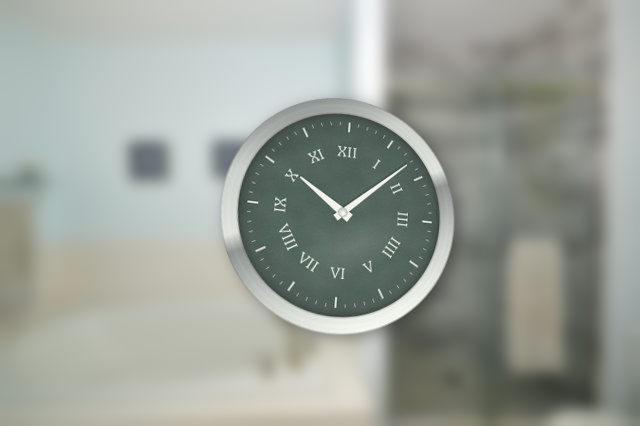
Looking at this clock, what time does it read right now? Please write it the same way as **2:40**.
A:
**10:08**
